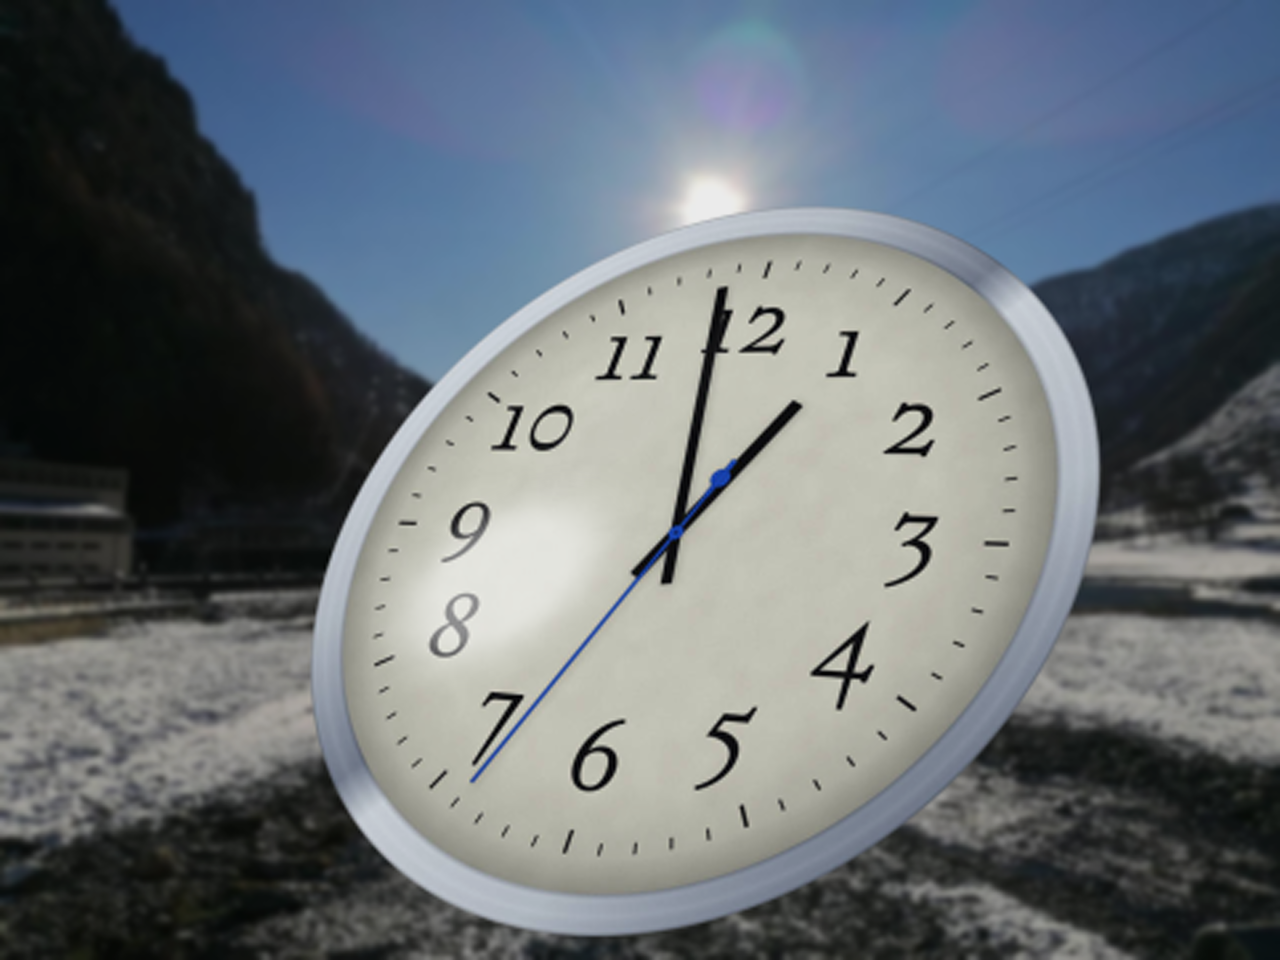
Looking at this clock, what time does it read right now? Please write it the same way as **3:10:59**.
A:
**12:58:34**
